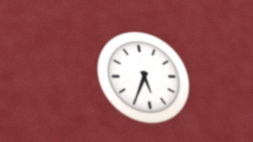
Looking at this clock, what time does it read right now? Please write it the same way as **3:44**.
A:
**5:35**
